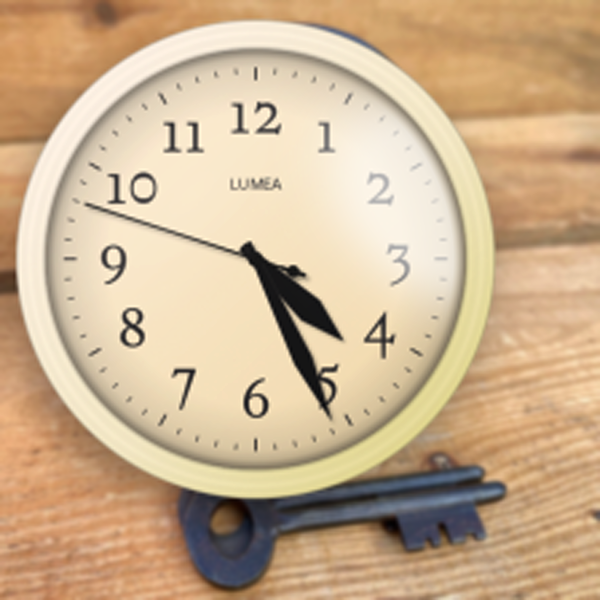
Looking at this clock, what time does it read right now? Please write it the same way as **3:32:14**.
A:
**4:25:48**
